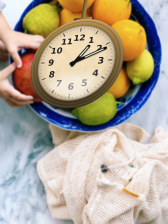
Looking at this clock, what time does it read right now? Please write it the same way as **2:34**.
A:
**1:11**
